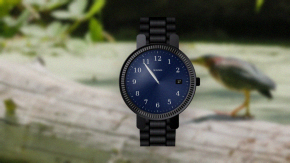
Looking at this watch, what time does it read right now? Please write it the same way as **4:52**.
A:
**10:54**
